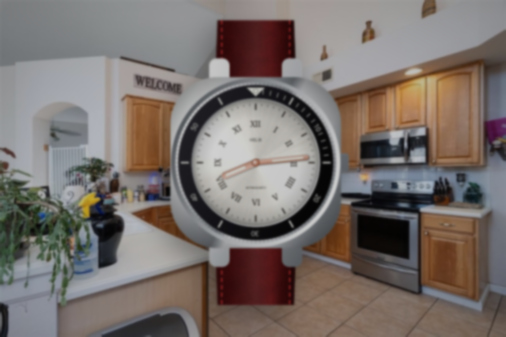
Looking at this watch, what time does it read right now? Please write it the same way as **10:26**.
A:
**8:14**
